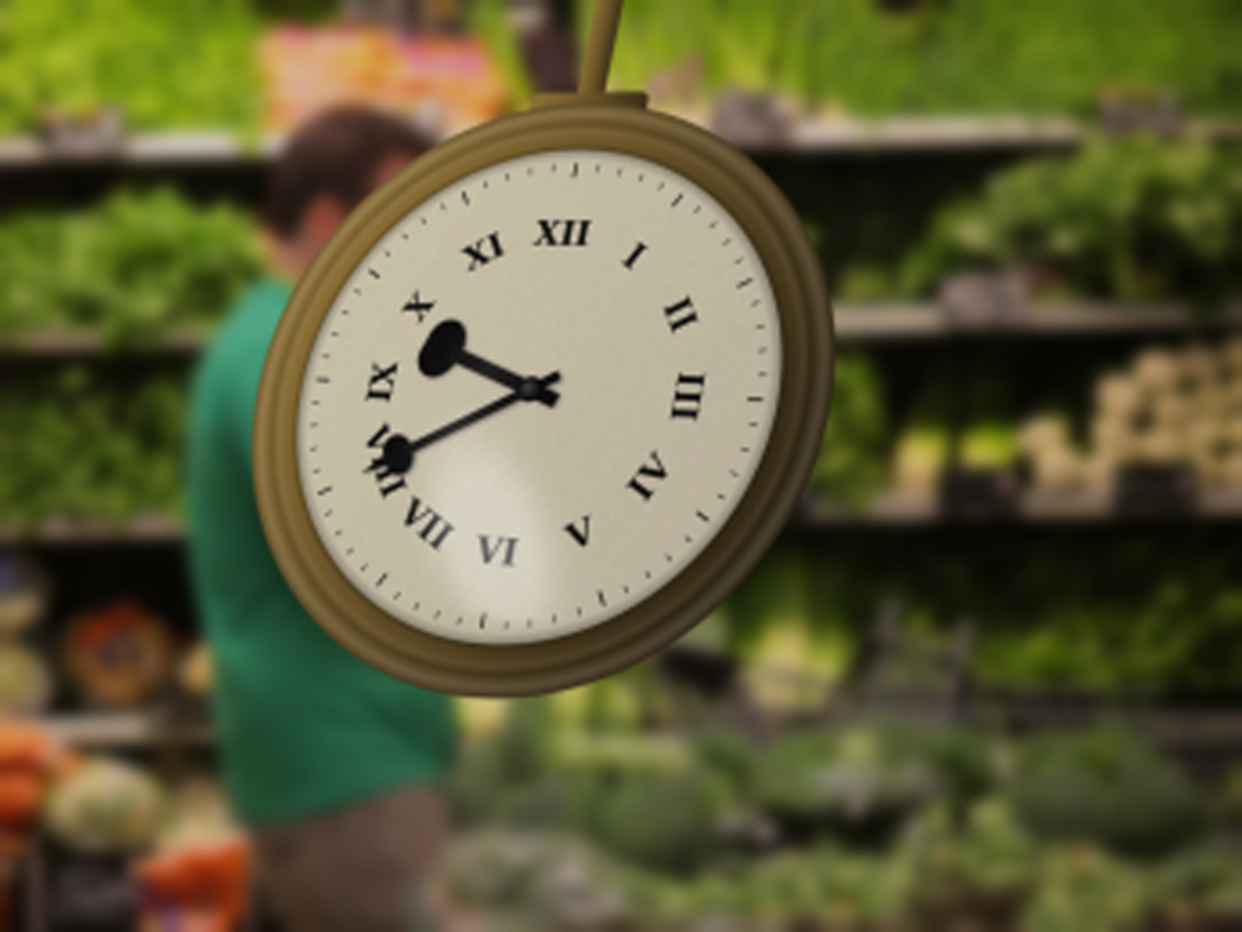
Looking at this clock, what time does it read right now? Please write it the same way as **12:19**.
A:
**9:40**
